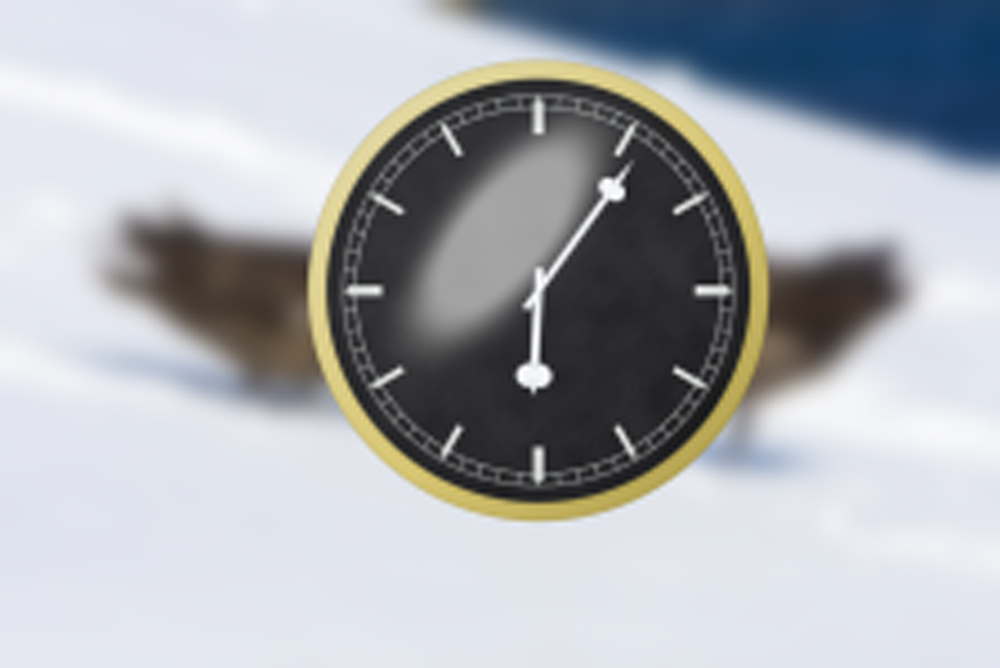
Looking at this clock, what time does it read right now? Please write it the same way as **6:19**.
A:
**6:06**
